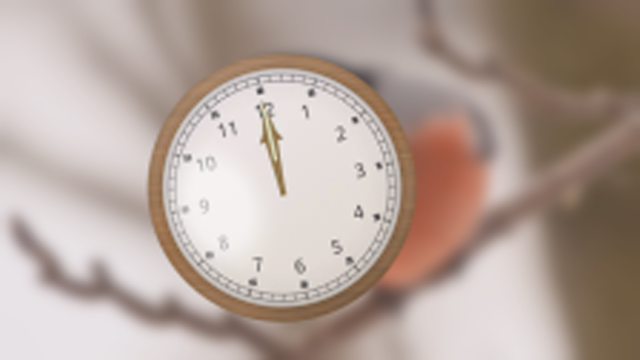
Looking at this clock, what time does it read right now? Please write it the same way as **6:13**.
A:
**12:00**
